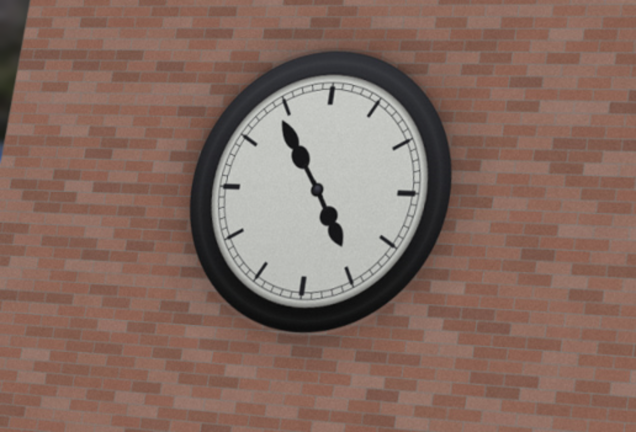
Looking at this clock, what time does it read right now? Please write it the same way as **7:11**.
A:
**4:54**
